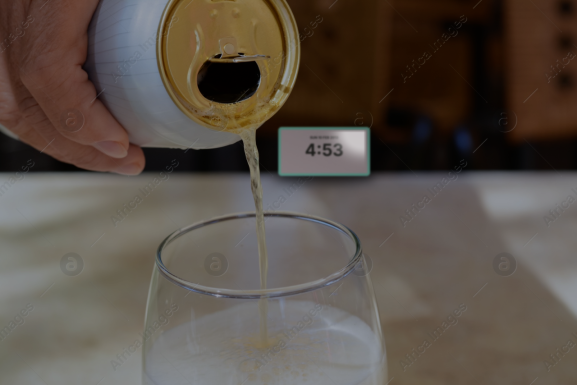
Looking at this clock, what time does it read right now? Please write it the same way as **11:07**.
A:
**4:53**
